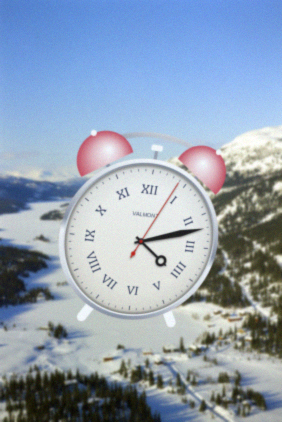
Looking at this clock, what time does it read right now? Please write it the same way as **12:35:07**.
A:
**4:12:04**
